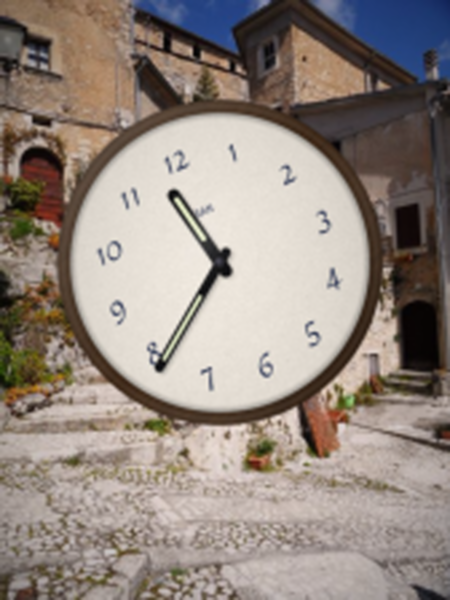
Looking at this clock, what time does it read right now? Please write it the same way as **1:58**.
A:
**11:39**
